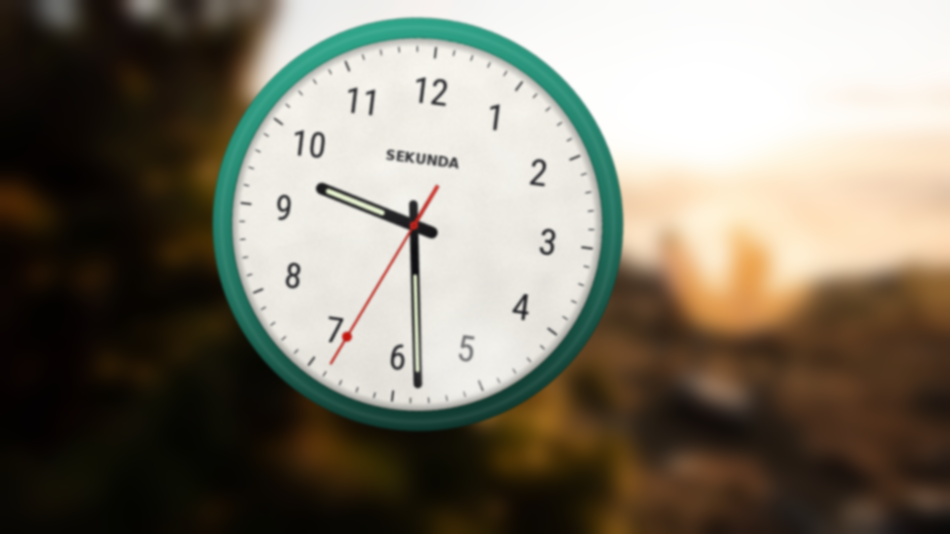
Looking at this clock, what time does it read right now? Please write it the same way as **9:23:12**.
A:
**9:28:34**
